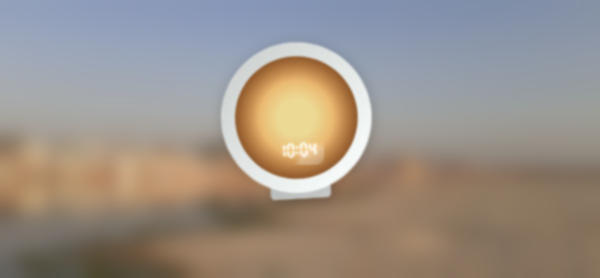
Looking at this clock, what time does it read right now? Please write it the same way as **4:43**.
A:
**10:04**
